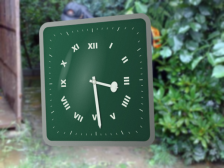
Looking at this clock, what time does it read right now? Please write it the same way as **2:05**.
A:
**3:29**
